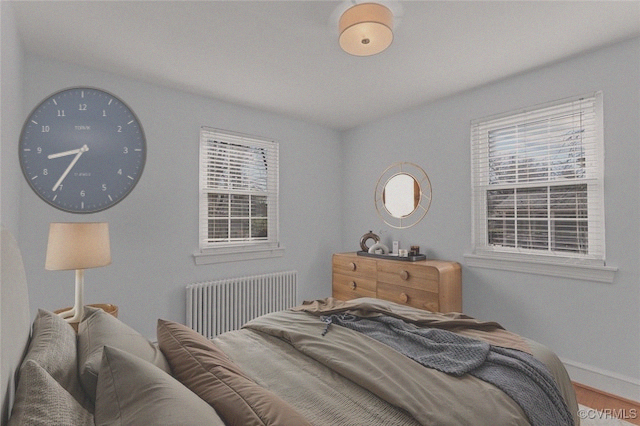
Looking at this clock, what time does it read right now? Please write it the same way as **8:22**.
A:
**8:36**
